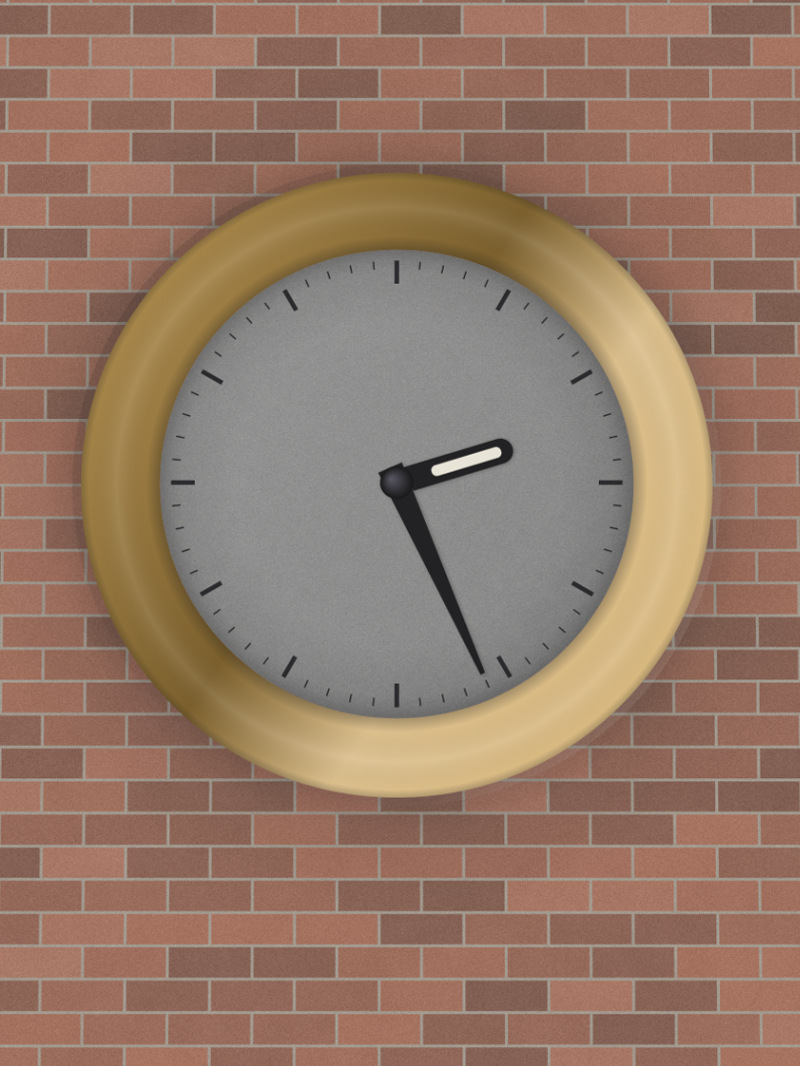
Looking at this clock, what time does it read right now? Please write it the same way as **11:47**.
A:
**2:26**
